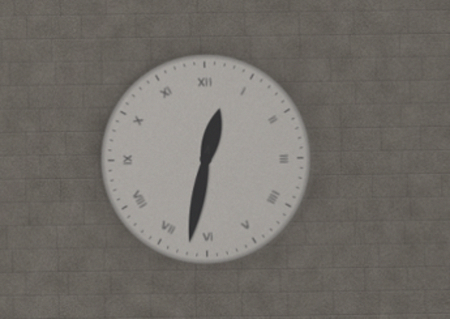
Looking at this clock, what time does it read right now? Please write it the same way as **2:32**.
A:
**12:32**
